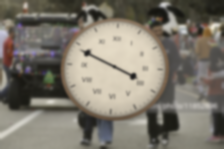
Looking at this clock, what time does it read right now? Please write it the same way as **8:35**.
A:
**3:49**
